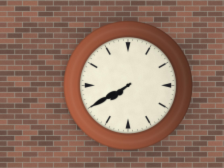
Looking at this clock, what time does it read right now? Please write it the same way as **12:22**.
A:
**7:40**
